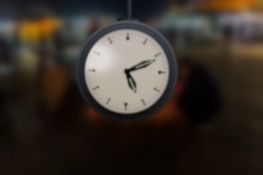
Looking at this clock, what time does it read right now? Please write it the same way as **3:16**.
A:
**5:11**
